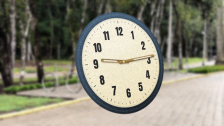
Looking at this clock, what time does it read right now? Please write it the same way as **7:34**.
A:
**9:14**
